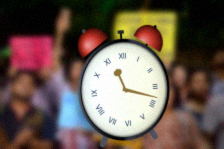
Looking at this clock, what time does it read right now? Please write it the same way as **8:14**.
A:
**11:18**
